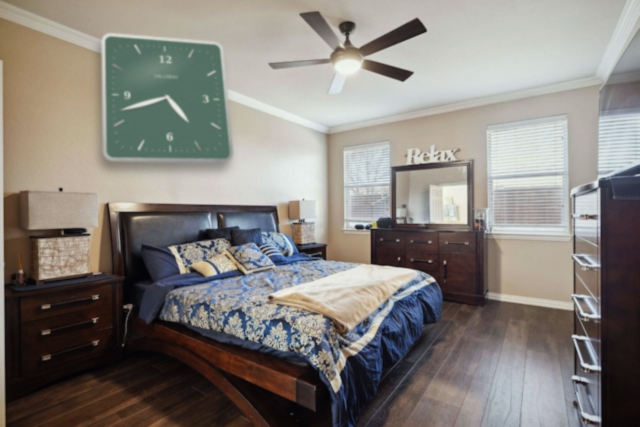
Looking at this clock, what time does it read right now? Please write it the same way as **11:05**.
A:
**4:42**
